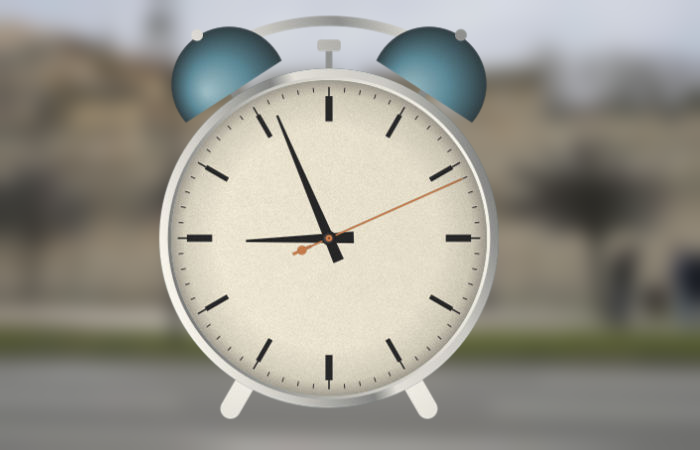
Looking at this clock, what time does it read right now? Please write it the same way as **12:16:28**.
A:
**8:56:11**
